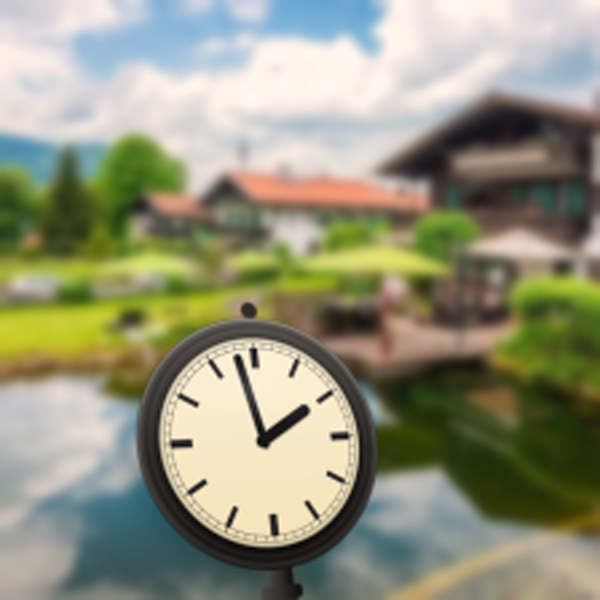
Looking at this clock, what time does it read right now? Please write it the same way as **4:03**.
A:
**1:58**
